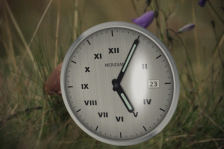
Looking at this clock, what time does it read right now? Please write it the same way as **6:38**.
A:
**5:05**
